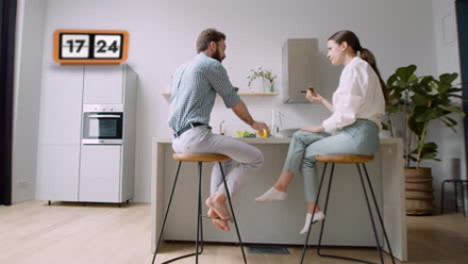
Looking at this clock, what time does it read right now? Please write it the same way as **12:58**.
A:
**17:24**
